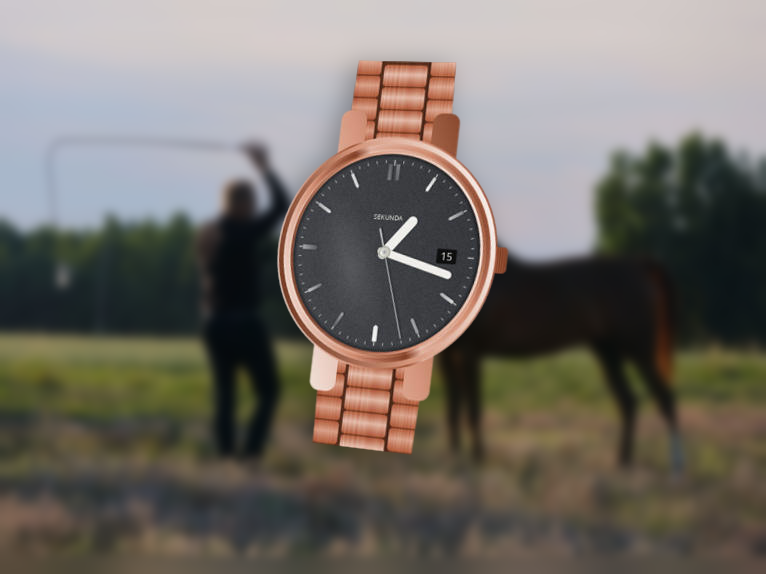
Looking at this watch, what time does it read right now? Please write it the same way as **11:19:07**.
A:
**1:17:27**
